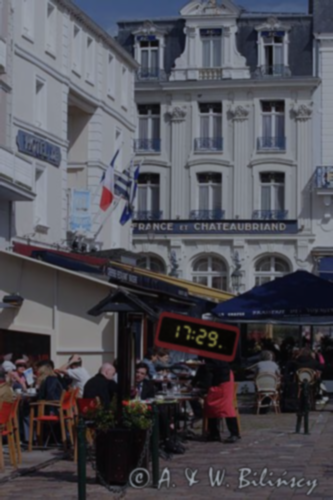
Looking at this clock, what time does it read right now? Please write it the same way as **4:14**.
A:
**17:29**
